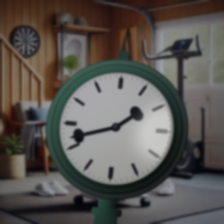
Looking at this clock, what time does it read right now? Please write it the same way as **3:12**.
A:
**1:42**
